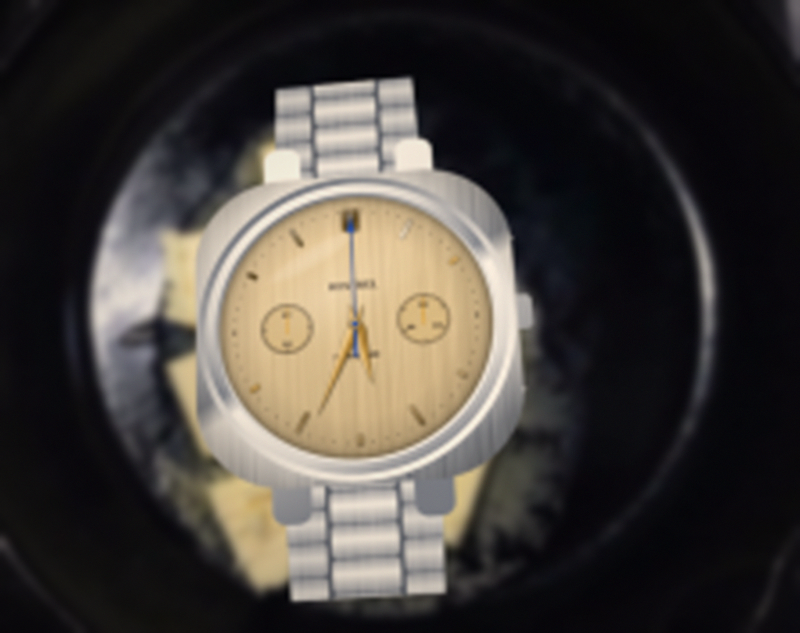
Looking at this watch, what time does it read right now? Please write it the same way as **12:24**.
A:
**5:34**
